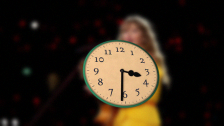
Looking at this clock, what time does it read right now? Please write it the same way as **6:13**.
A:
**3:31**
